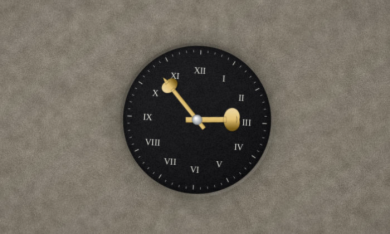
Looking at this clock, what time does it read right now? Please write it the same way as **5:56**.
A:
**2:53**
